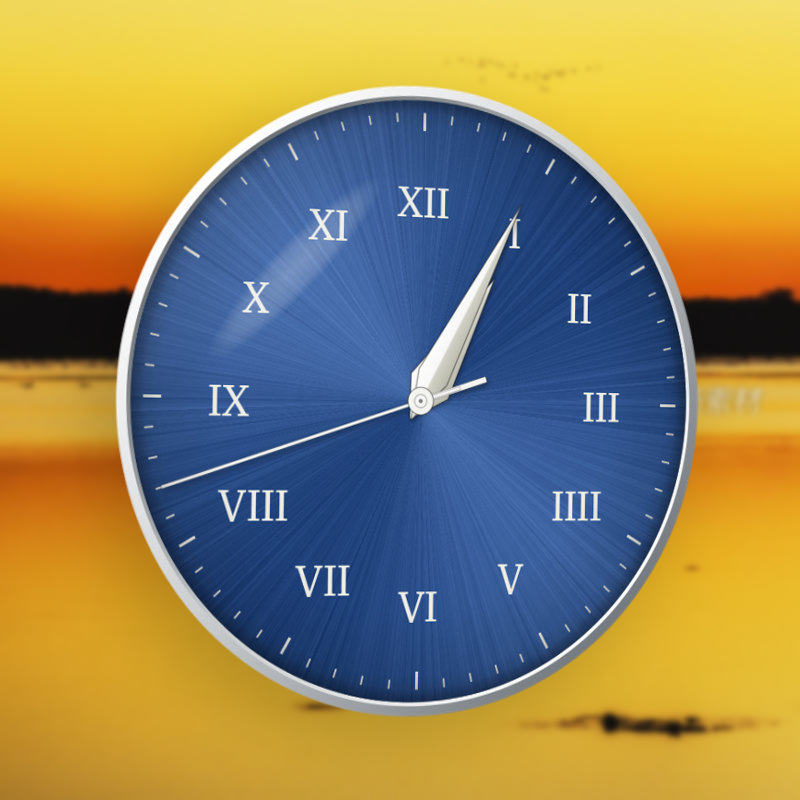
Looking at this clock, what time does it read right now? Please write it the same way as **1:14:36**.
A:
**1:04:42**
